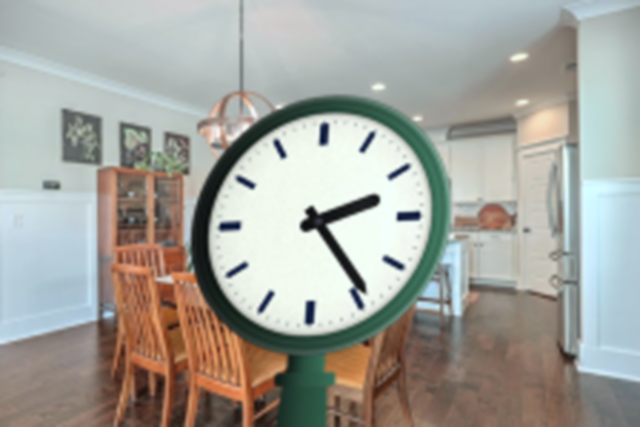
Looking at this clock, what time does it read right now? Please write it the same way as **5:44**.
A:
**2:24**
